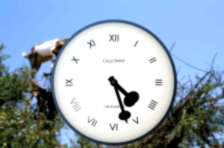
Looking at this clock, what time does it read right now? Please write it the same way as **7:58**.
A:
**4:27**
